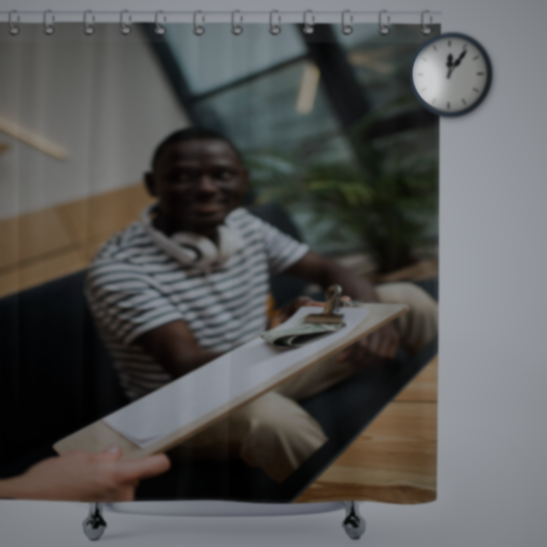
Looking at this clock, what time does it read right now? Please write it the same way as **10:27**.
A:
**12:06**
